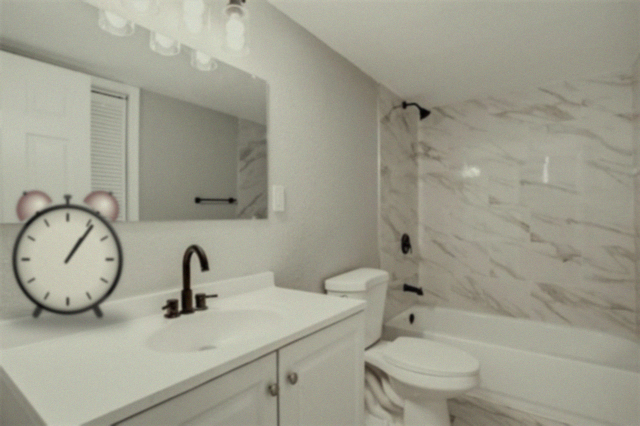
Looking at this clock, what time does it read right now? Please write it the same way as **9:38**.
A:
**1:06**
